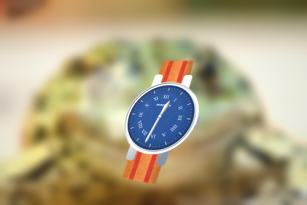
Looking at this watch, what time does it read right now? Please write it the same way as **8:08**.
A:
**12:32**
